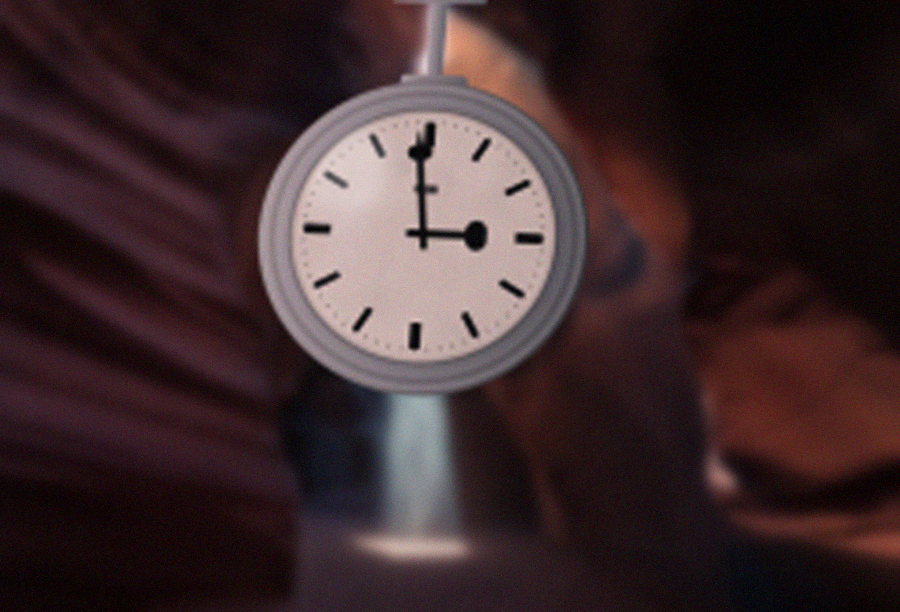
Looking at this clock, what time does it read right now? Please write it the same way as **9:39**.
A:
**2:59**
